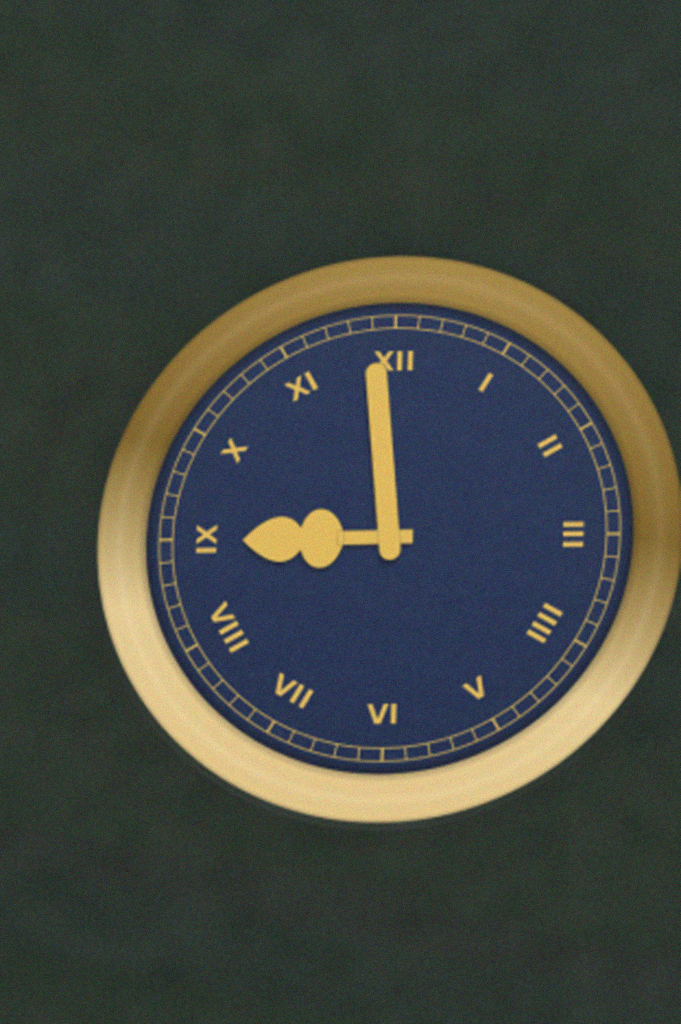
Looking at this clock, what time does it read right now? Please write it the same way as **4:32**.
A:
**8:59**
